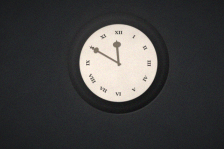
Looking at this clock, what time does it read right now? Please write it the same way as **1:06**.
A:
**11:50**
